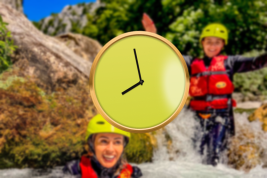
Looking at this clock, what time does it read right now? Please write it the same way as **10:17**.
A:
**7:58**
